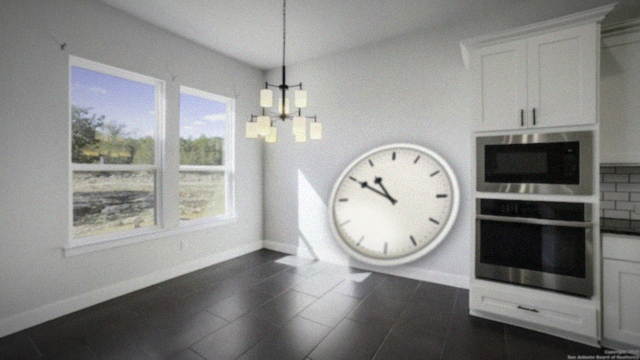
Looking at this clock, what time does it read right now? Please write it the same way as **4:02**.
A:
**10:50**
